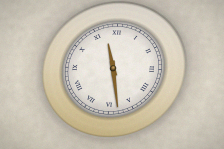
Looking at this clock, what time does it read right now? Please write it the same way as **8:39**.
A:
**11:28**
